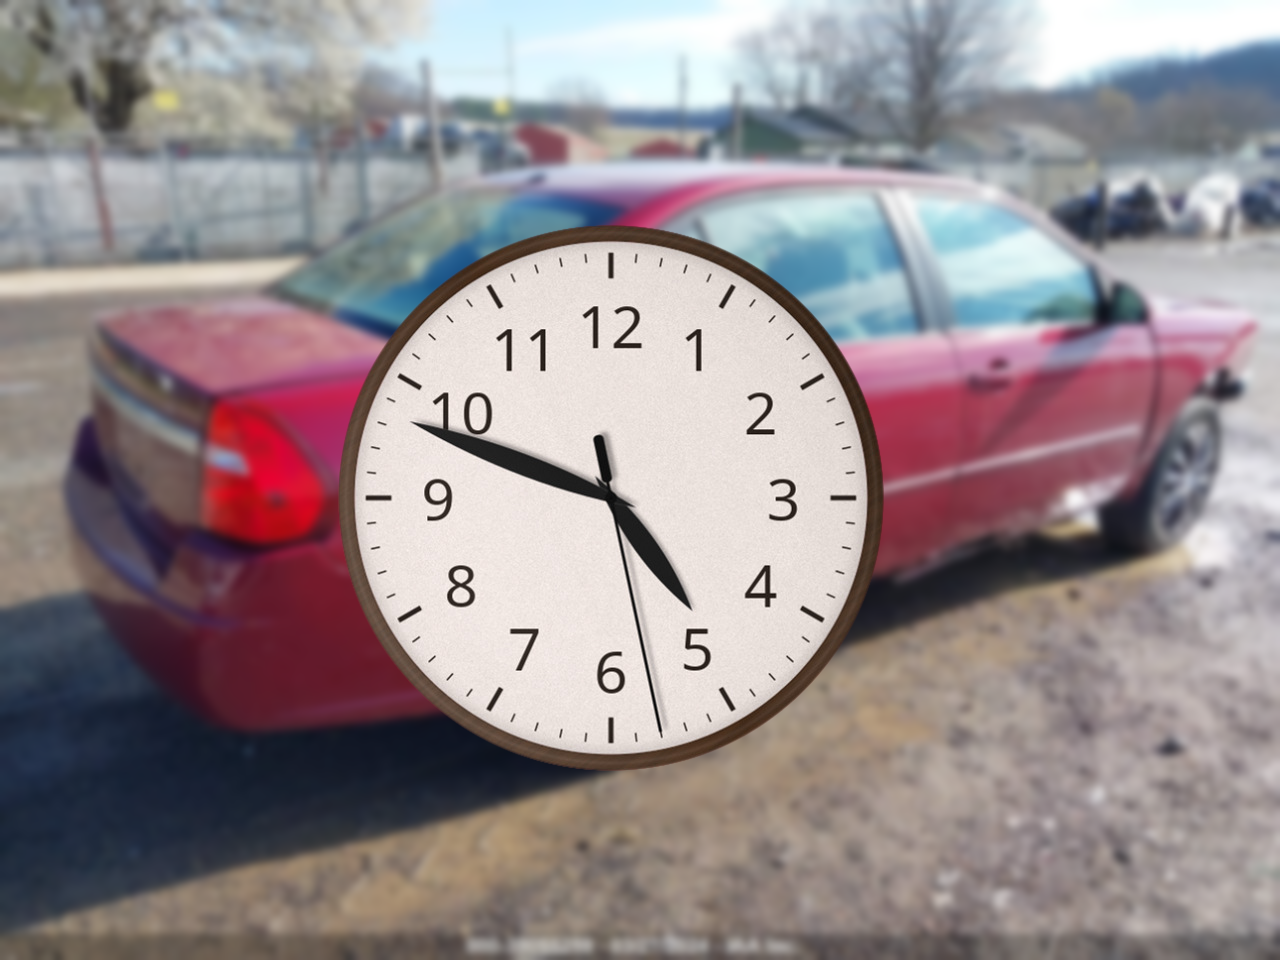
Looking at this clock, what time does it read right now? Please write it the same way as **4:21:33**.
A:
**4:48:28**
